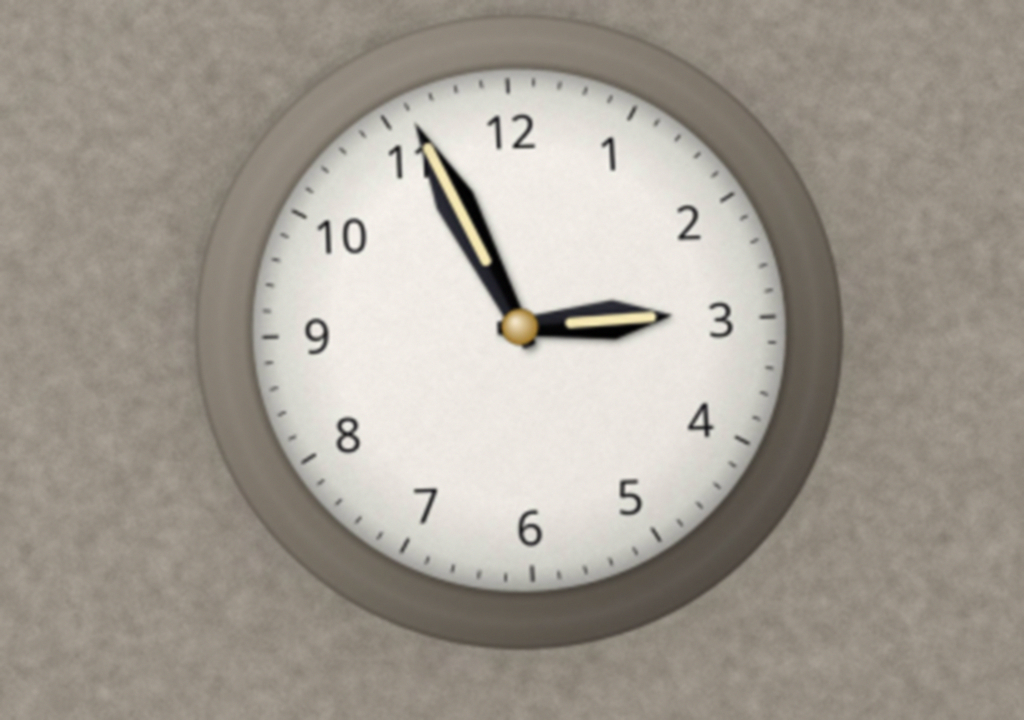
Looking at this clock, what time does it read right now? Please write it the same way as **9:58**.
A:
**2:56**
